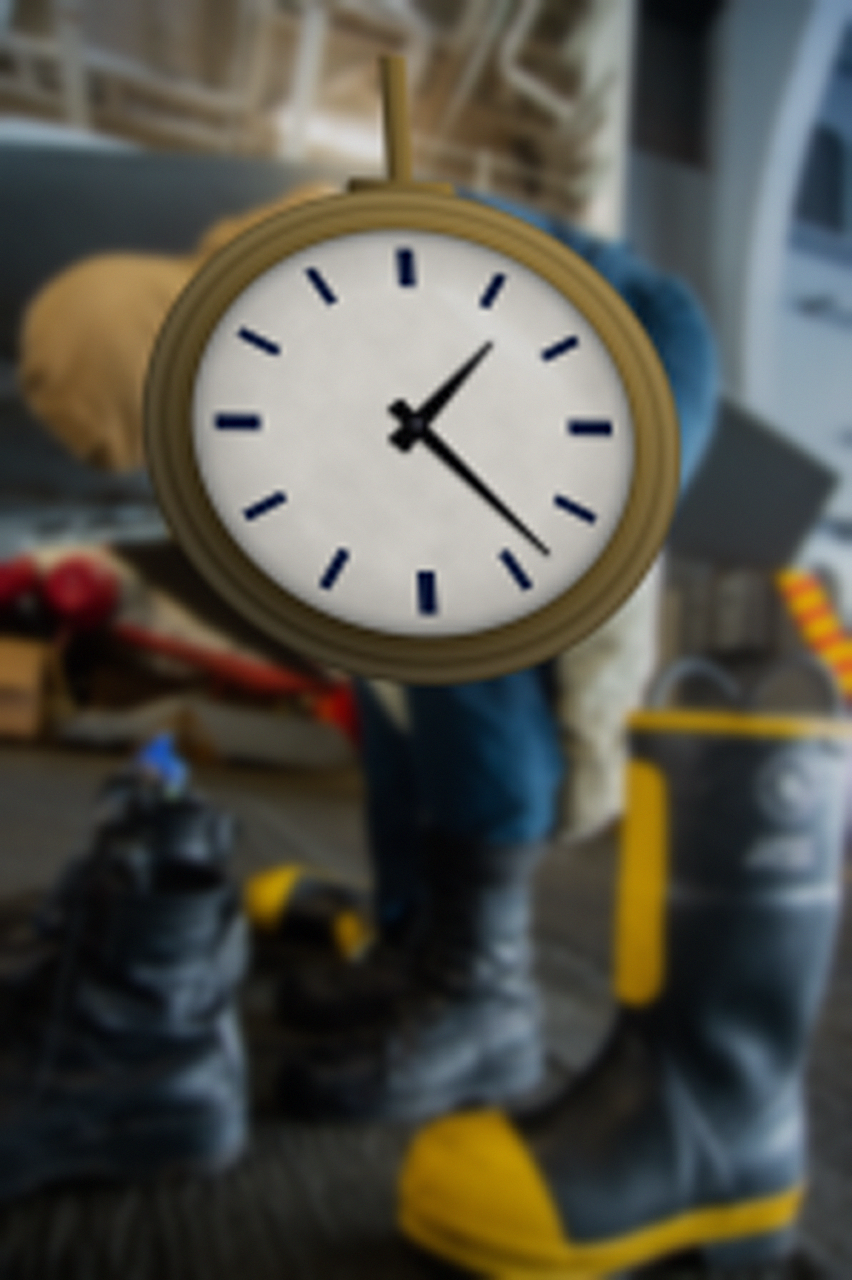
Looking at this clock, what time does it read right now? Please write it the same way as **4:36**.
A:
**1:23**
